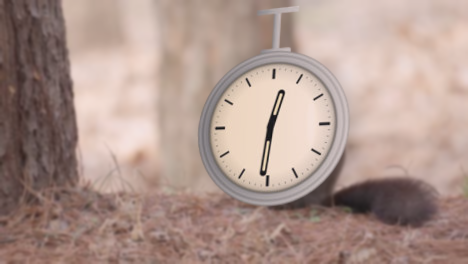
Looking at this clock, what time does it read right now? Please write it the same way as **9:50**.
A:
**12:31**
